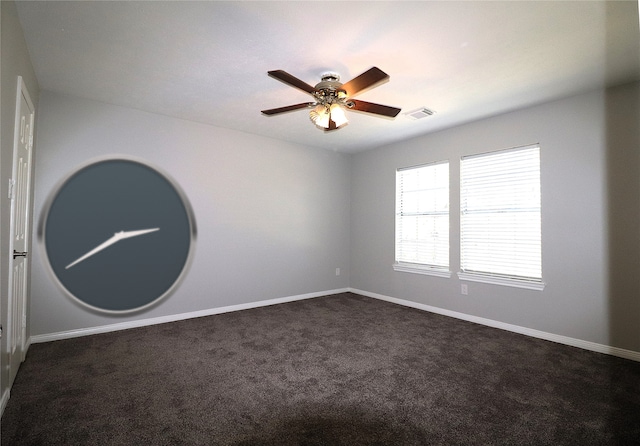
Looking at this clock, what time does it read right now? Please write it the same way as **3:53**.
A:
**2:40**
